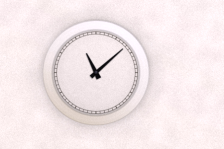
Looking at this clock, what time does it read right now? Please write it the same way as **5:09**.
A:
**11:08**
